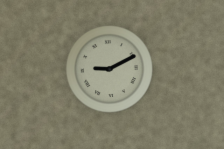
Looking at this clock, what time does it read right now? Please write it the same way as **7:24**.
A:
**9:11**
